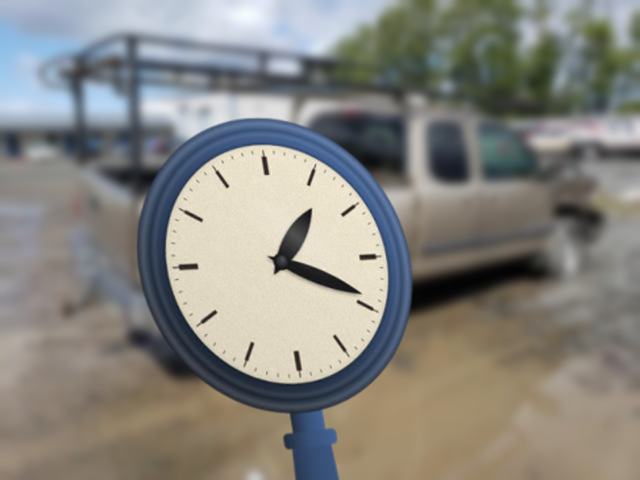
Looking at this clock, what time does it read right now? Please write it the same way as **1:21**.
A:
**1:19**
